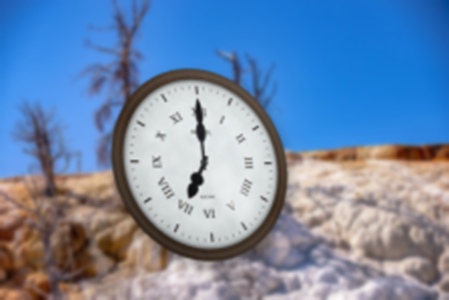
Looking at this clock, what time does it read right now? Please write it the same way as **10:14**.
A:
**7:00**
